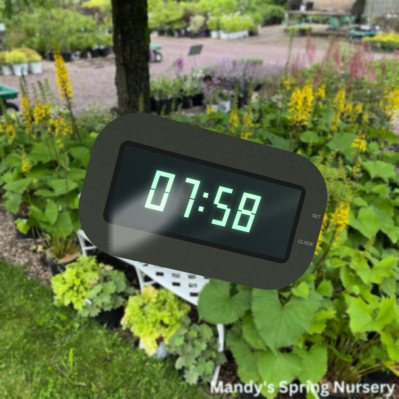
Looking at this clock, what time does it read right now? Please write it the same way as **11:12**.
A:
**7:58**
